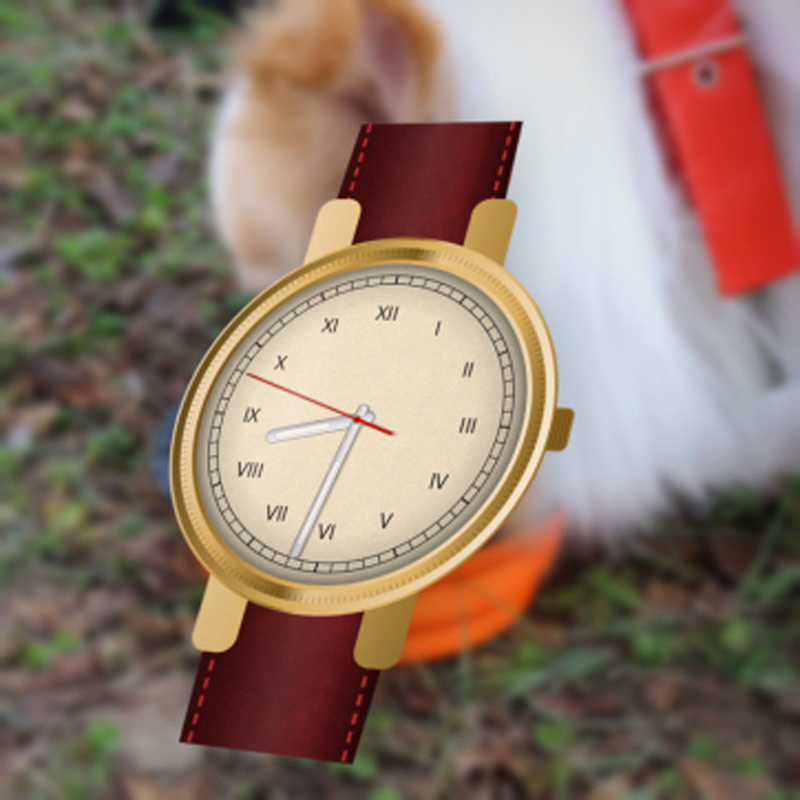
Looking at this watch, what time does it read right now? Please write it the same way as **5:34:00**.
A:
**8:31:48**
